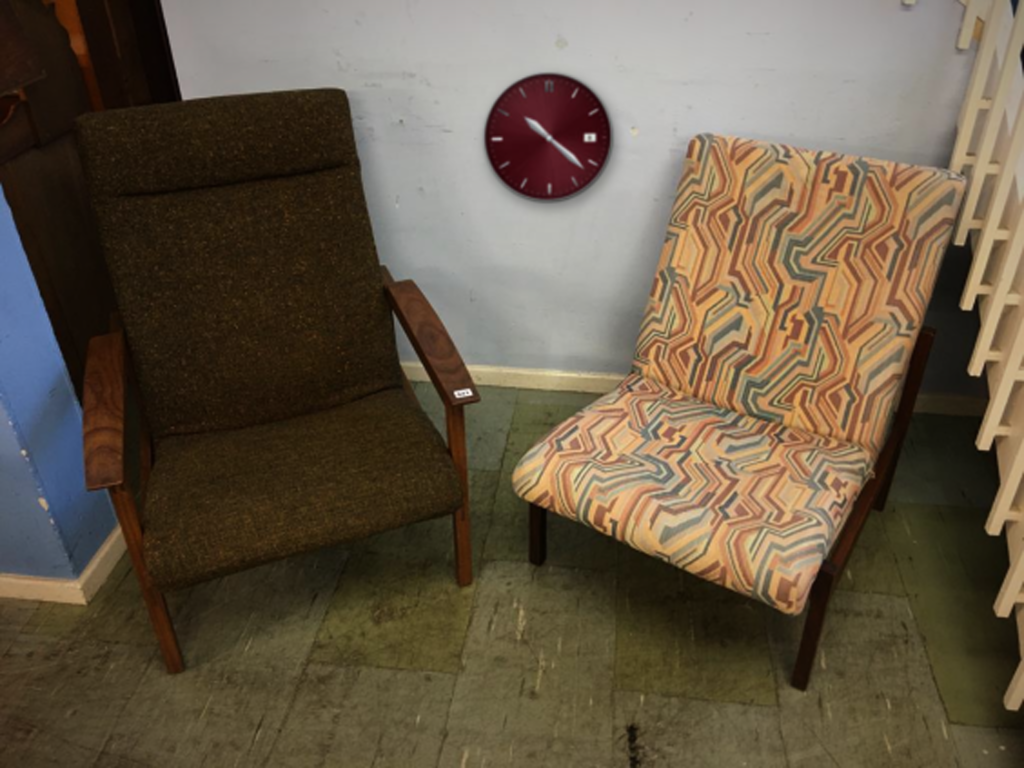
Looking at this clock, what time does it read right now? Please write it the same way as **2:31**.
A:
**10:22**
